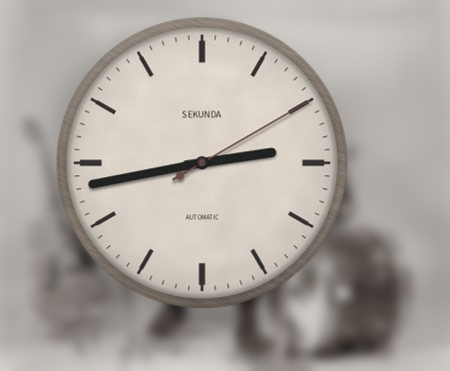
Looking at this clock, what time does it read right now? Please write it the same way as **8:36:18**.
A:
**2:43:10**
